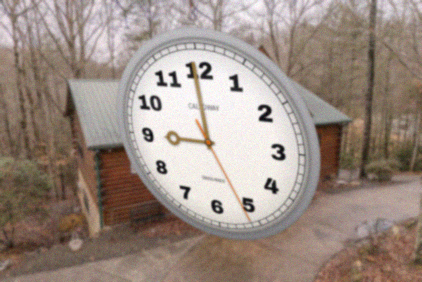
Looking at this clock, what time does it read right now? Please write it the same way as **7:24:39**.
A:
**8:59:26**
